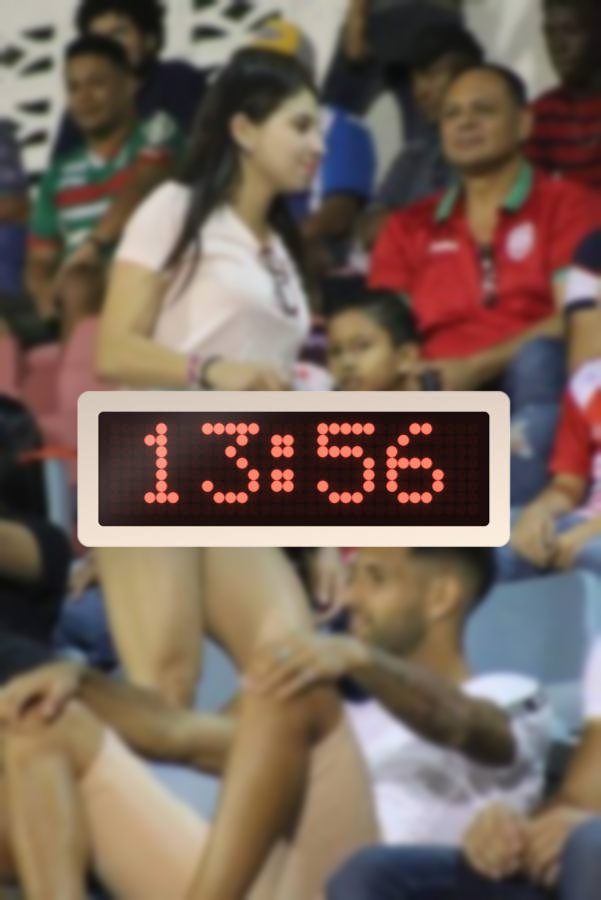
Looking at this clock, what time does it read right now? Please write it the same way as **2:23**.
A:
**13:56**
